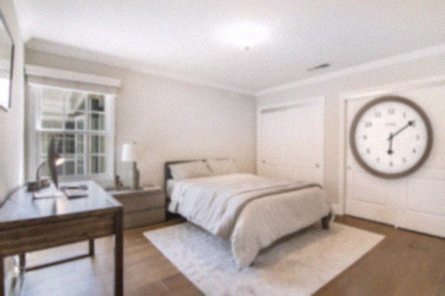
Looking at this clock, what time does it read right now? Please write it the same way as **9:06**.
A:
**6:09**
